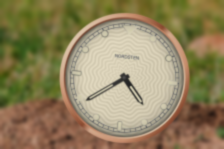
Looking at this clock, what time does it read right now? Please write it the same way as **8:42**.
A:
**4:39**
